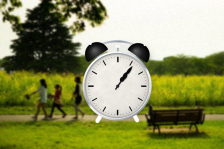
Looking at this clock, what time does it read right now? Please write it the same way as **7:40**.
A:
**1:06**
